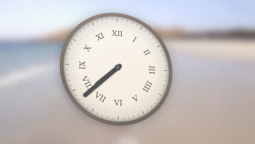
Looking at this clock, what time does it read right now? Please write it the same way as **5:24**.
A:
**7:38**
